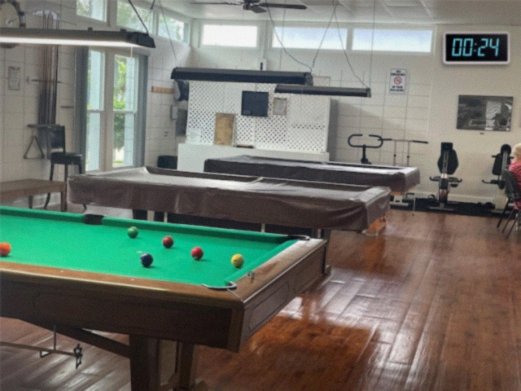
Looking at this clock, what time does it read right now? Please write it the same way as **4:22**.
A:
**0:24**
